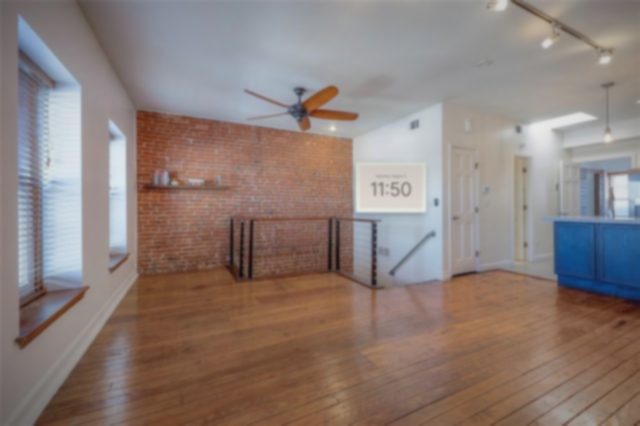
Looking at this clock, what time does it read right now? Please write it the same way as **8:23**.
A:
**11:50**
